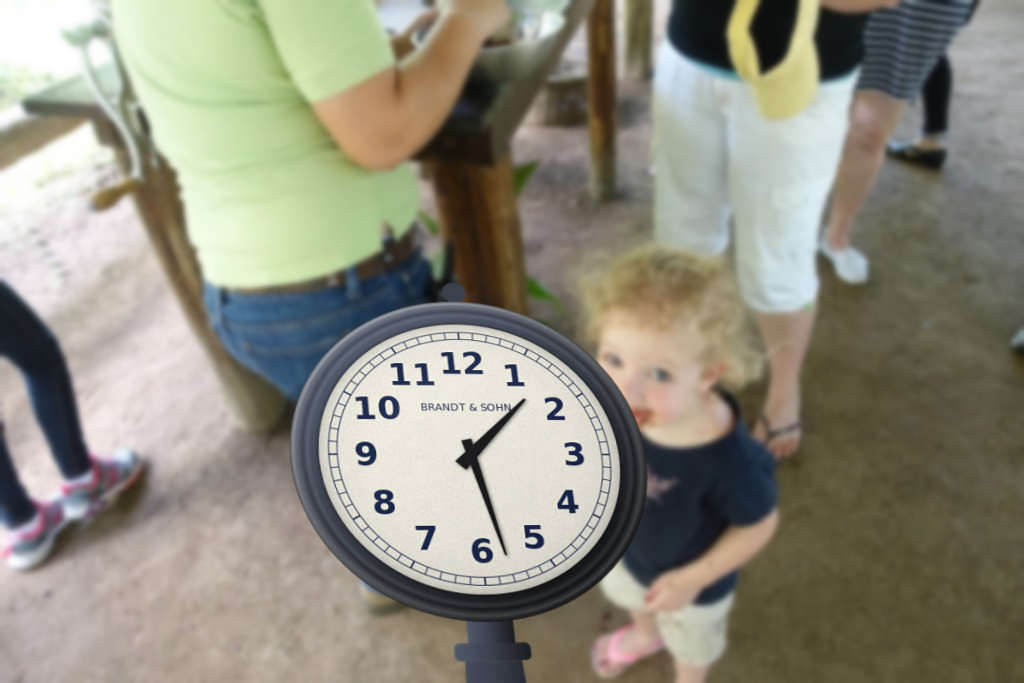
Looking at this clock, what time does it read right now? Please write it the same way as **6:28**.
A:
**1:28**
